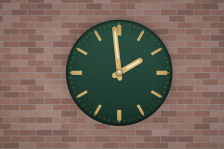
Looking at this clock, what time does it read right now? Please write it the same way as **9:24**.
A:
**1:59**
